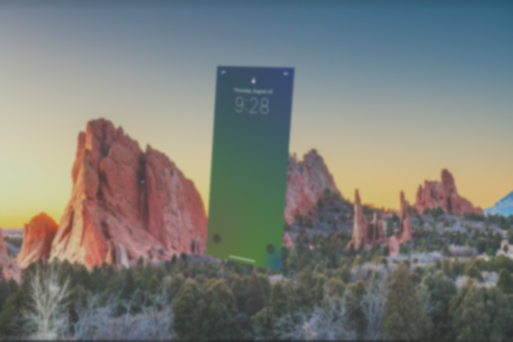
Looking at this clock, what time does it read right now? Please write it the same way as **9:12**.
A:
**9:28**
